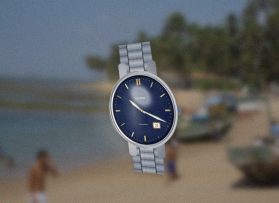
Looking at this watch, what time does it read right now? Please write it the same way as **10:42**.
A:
**10:19**
